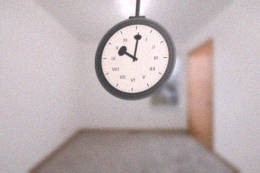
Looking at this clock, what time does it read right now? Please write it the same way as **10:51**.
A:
**10:01**
